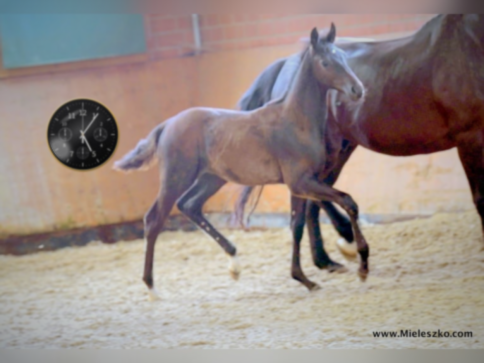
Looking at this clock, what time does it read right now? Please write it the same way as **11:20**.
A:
**5:06**
